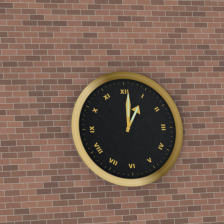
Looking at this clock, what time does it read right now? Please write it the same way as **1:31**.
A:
**1:01**
